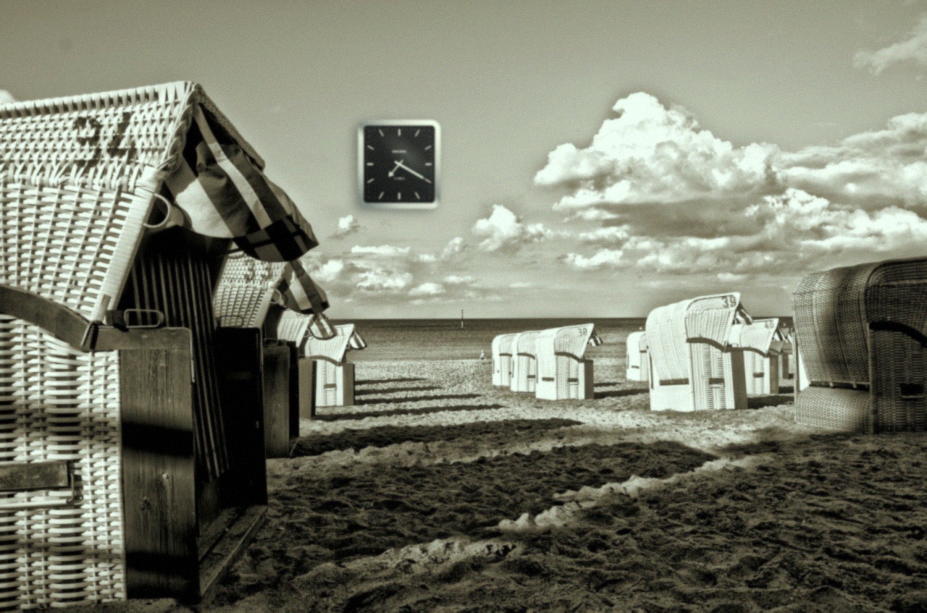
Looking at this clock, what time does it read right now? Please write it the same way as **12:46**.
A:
**7:20**
